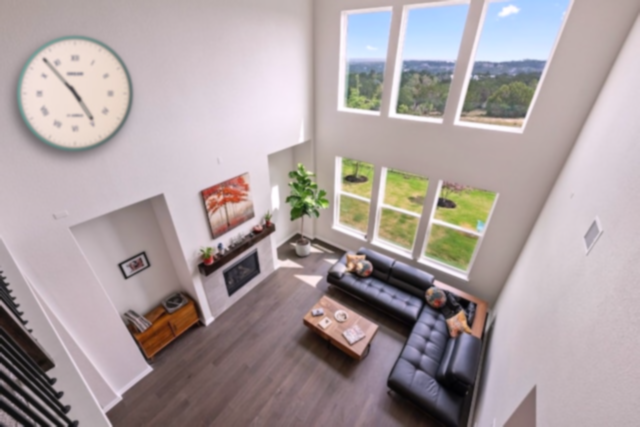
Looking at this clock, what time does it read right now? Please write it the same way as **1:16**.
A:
**4:53**
